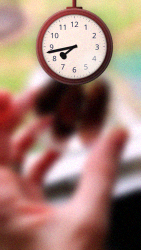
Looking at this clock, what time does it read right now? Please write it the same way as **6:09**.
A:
**7:43**
